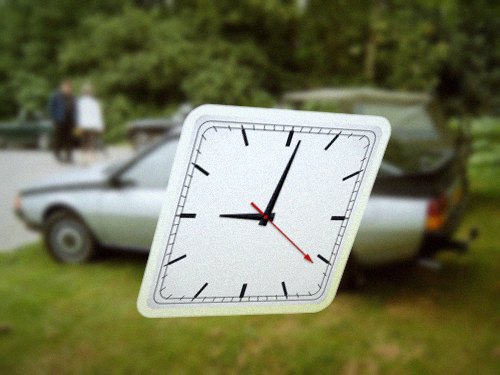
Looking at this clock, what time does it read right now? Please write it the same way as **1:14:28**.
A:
**9:01:21**
